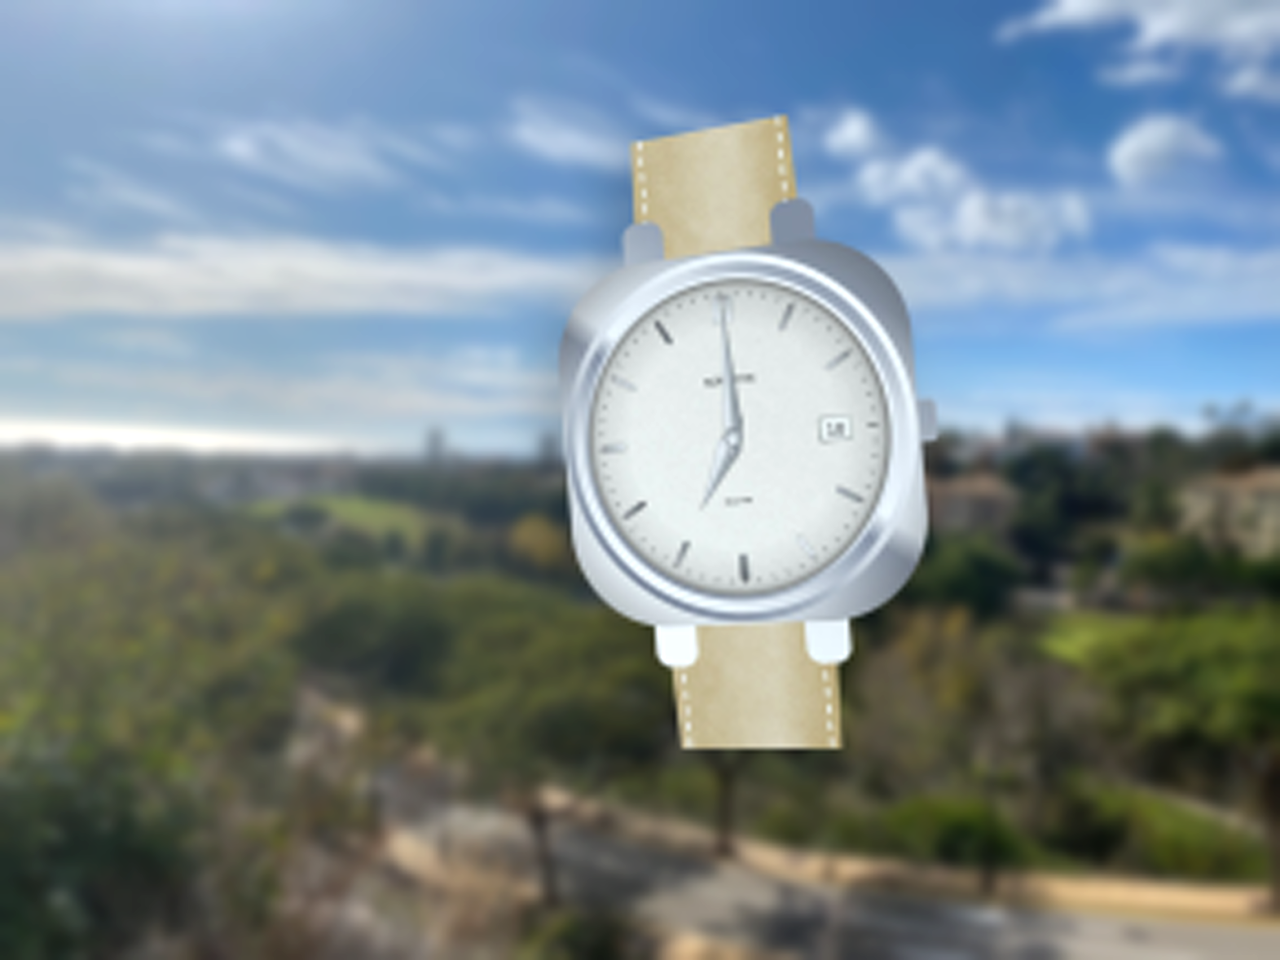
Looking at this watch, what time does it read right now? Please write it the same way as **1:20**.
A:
**7:00**
